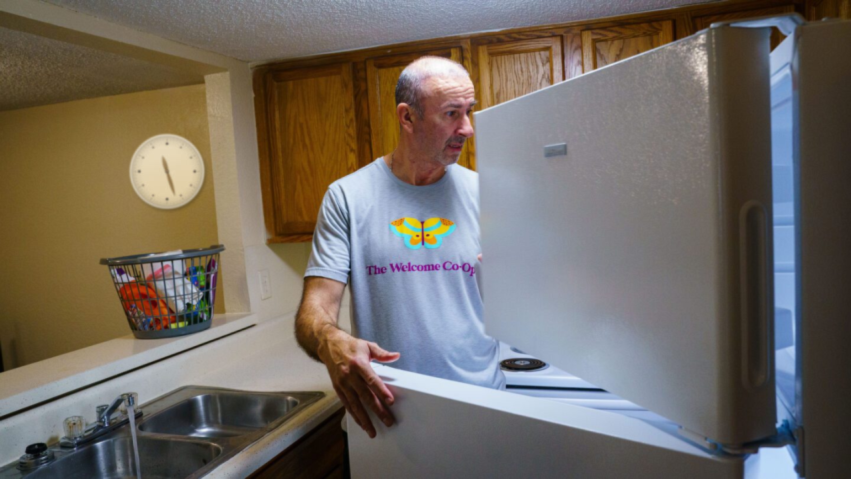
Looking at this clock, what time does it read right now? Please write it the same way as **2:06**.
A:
**11:27**
